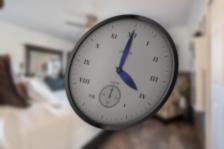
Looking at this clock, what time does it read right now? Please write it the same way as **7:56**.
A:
**4:00**
